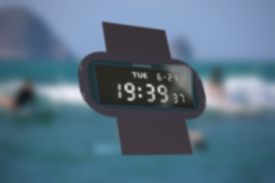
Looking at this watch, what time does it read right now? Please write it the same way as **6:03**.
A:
**19:39**
